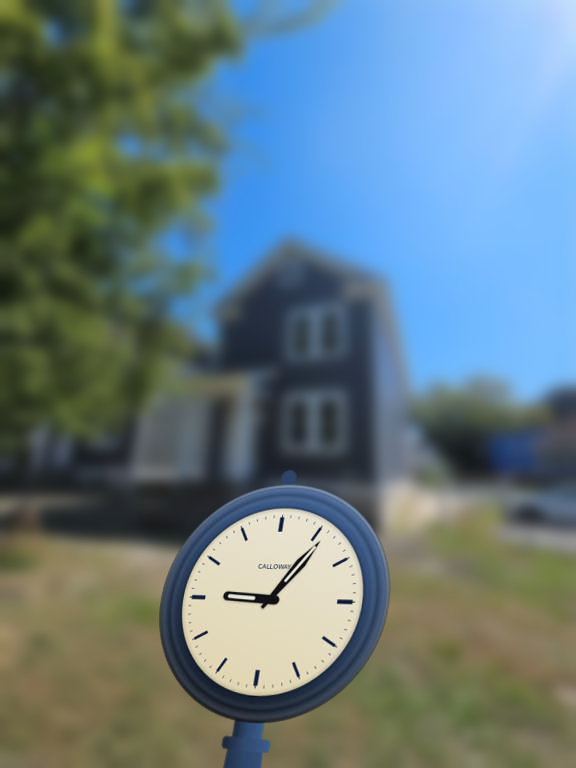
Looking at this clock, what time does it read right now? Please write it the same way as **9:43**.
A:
**9:06**
